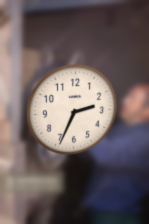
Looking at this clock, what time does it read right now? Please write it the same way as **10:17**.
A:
**2:34**
